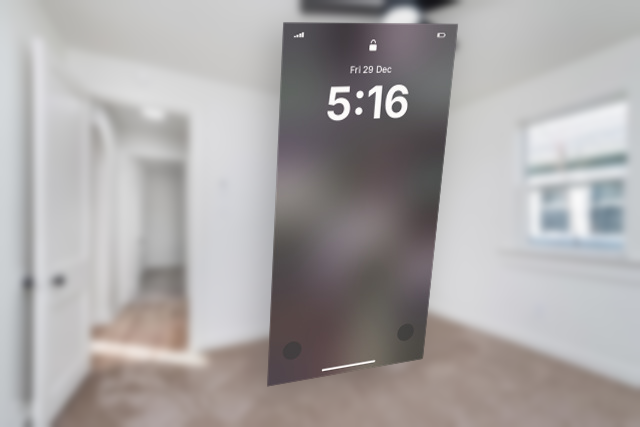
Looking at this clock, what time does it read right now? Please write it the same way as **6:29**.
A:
**5:16**
